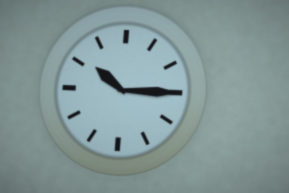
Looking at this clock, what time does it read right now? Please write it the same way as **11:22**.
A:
**10:15**
